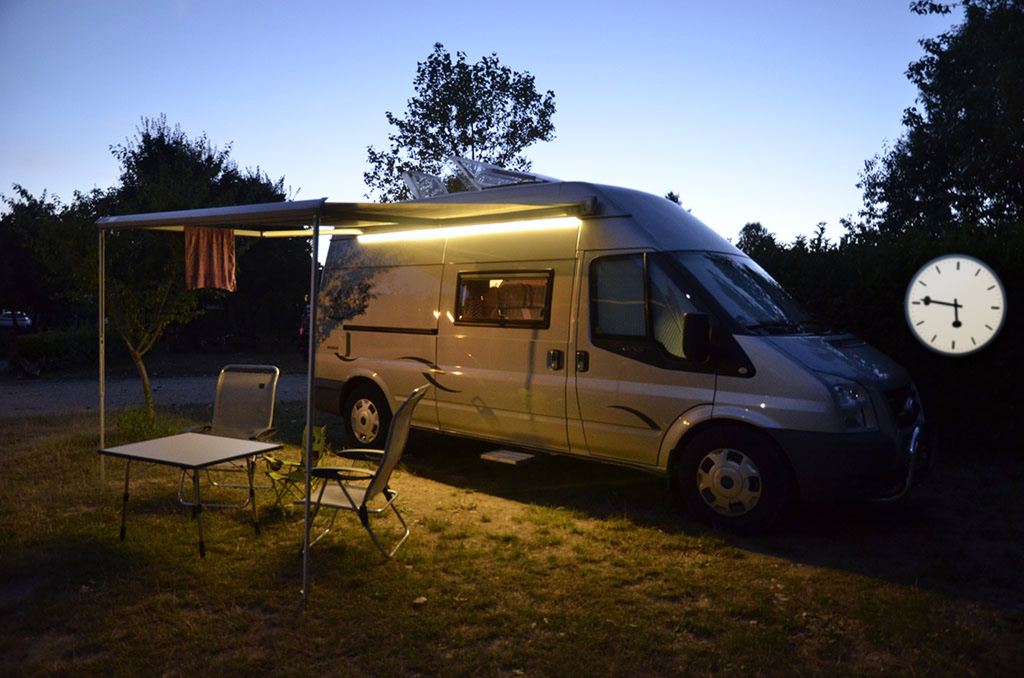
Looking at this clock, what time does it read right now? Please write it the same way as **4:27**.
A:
**5:46**
